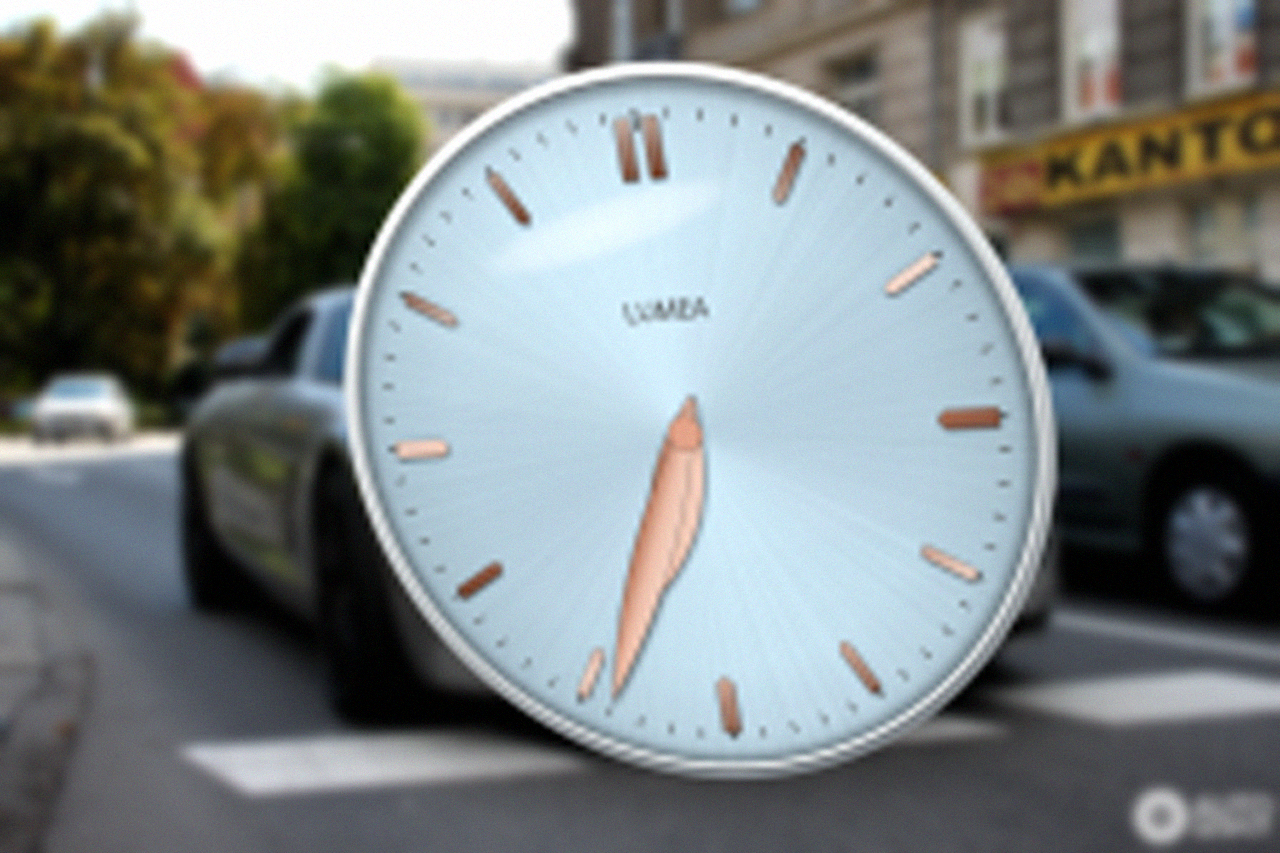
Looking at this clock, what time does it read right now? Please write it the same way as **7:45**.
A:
**6:34**
